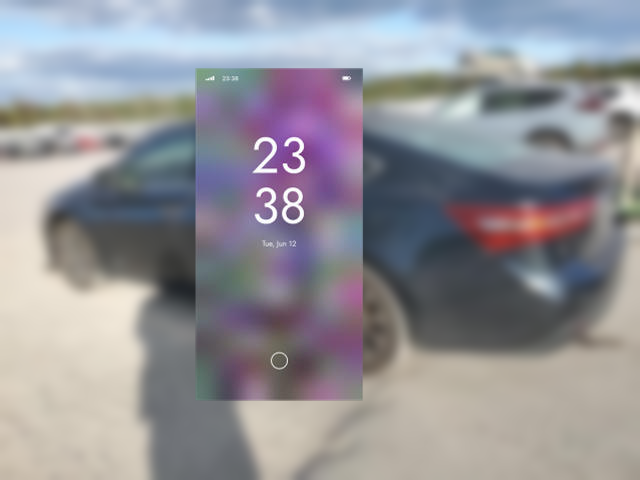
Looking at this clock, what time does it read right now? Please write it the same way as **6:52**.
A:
**23:38**
